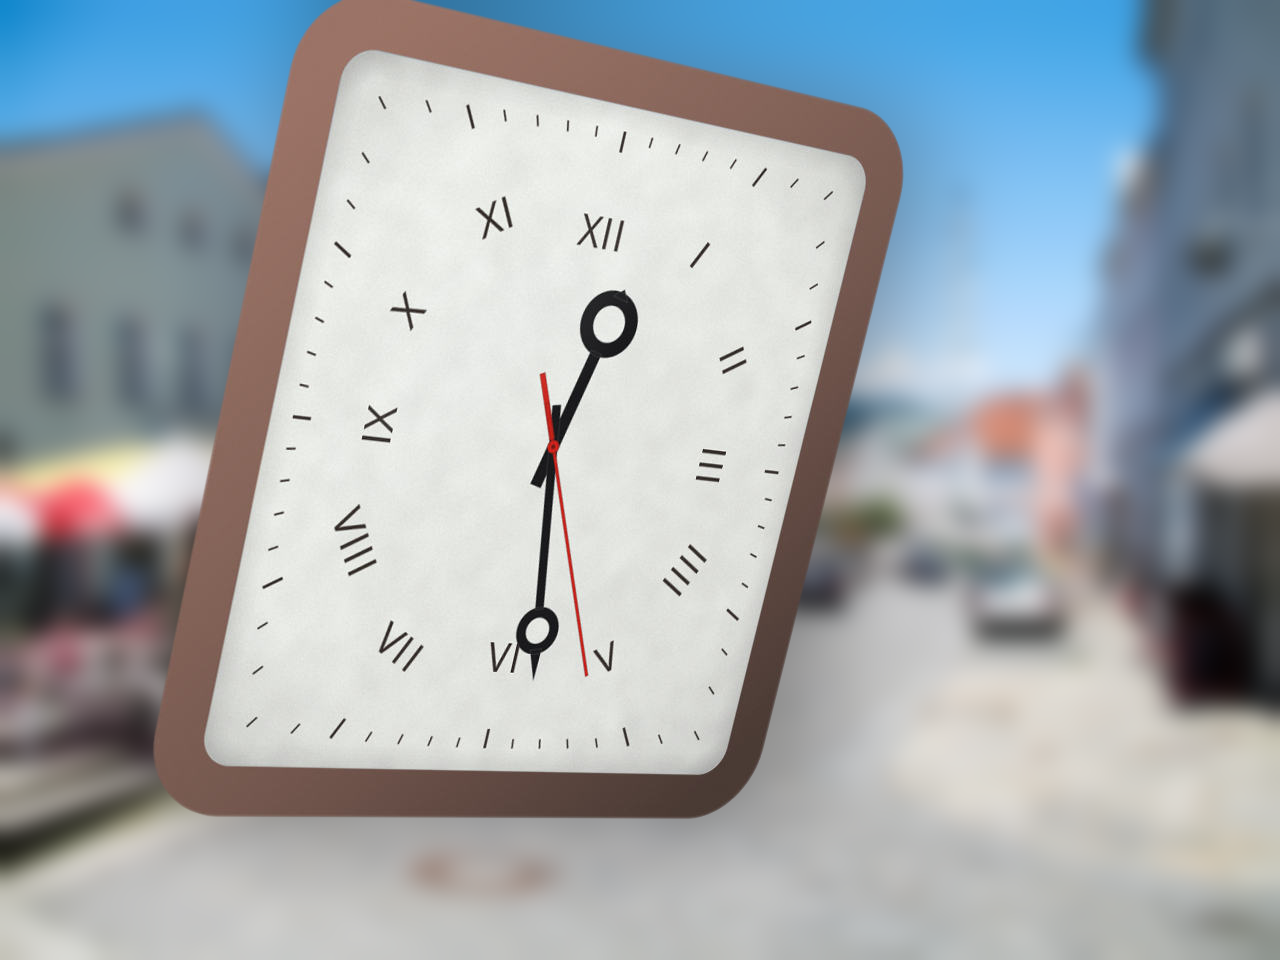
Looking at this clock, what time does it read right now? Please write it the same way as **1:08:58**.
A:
**12:28:26**
